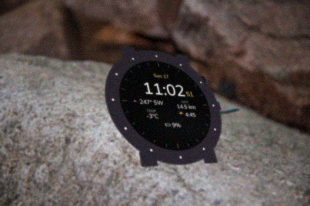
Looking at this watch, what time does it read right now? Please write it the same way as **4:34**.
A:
**11:02**
